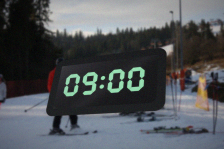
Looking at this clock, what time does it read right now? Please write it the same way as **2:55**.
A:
**9:00**
